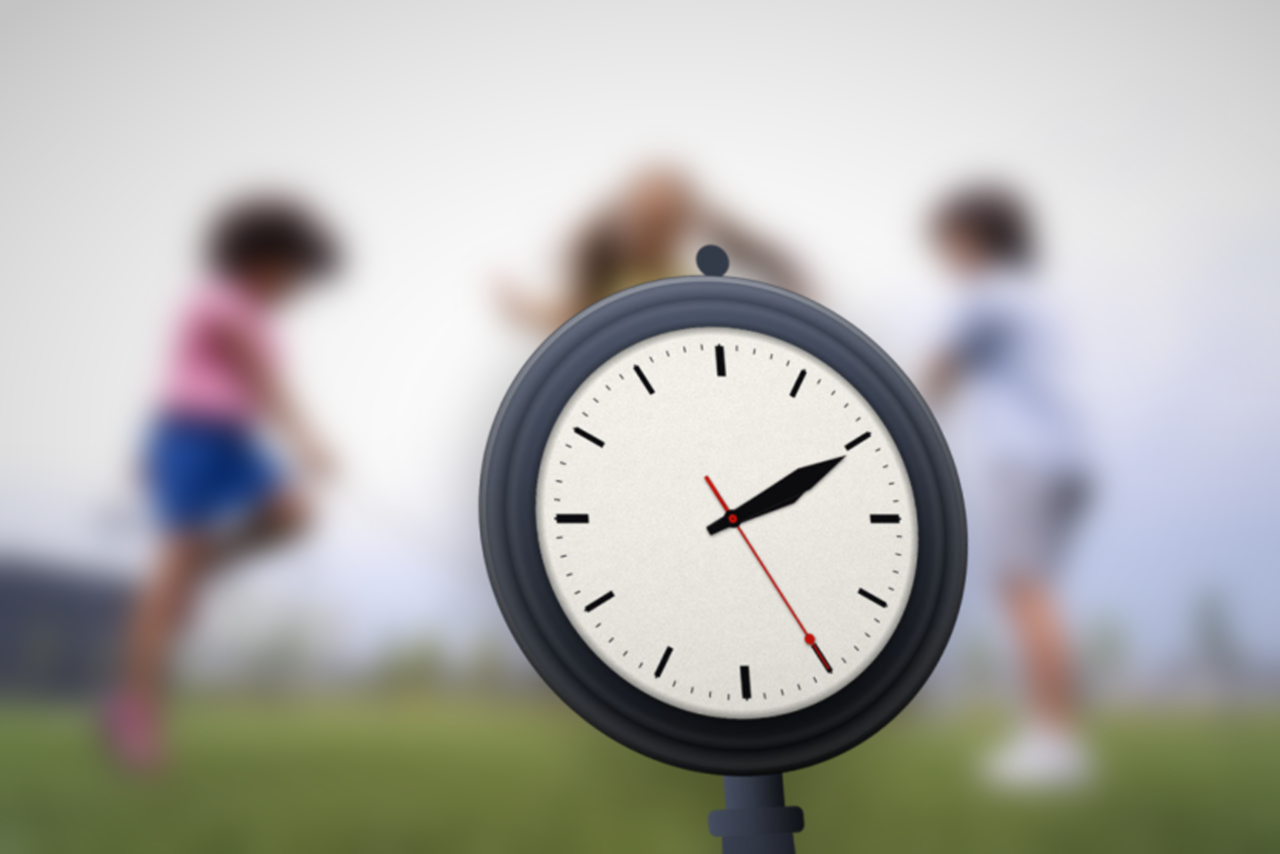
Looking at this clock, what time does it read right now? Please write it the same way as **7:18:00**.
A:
**2:10:25**
